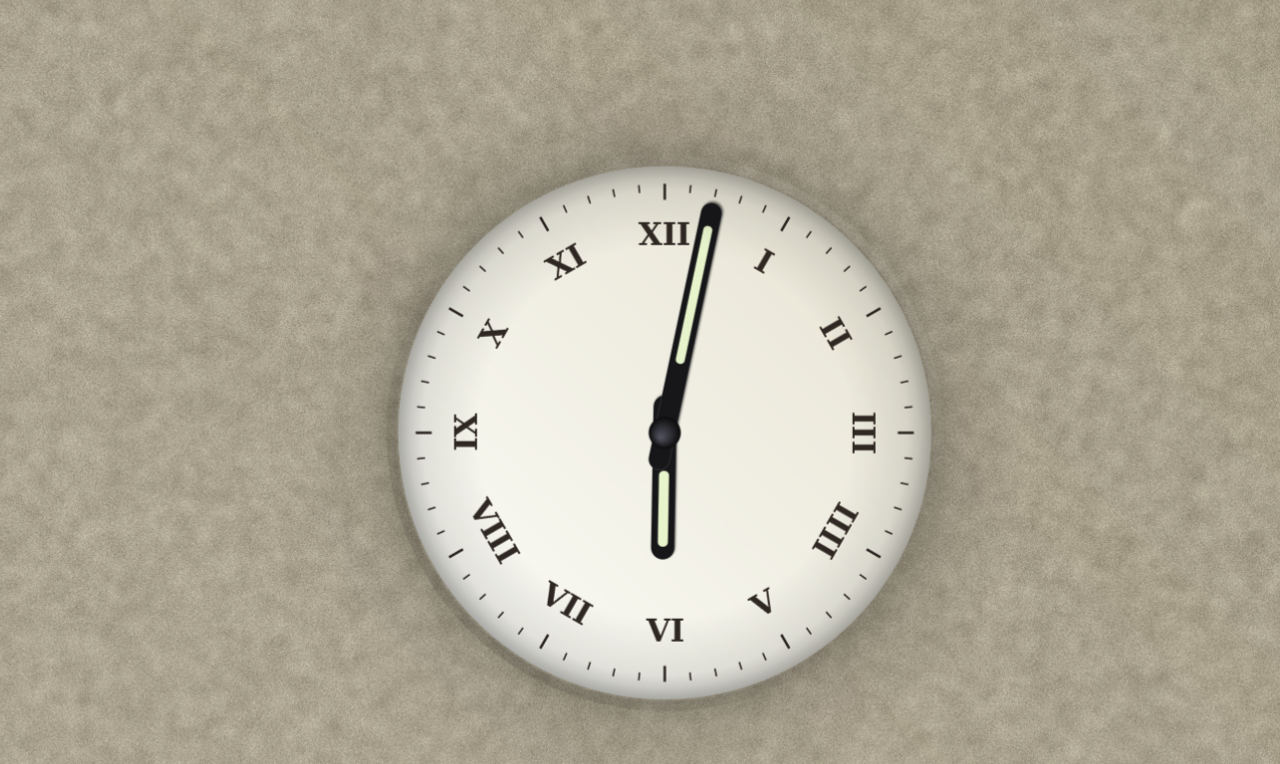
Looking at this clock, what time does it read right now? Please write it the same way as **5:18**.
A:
**6:02**
